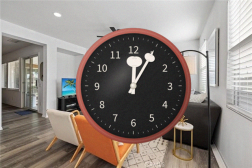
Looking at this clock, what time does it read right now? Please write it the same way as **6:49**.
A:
**12:05**
